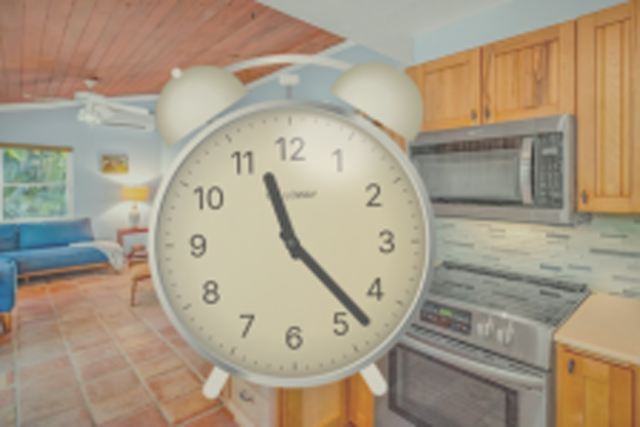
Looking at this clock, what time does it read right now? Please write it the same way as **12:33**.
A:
**11:23**
